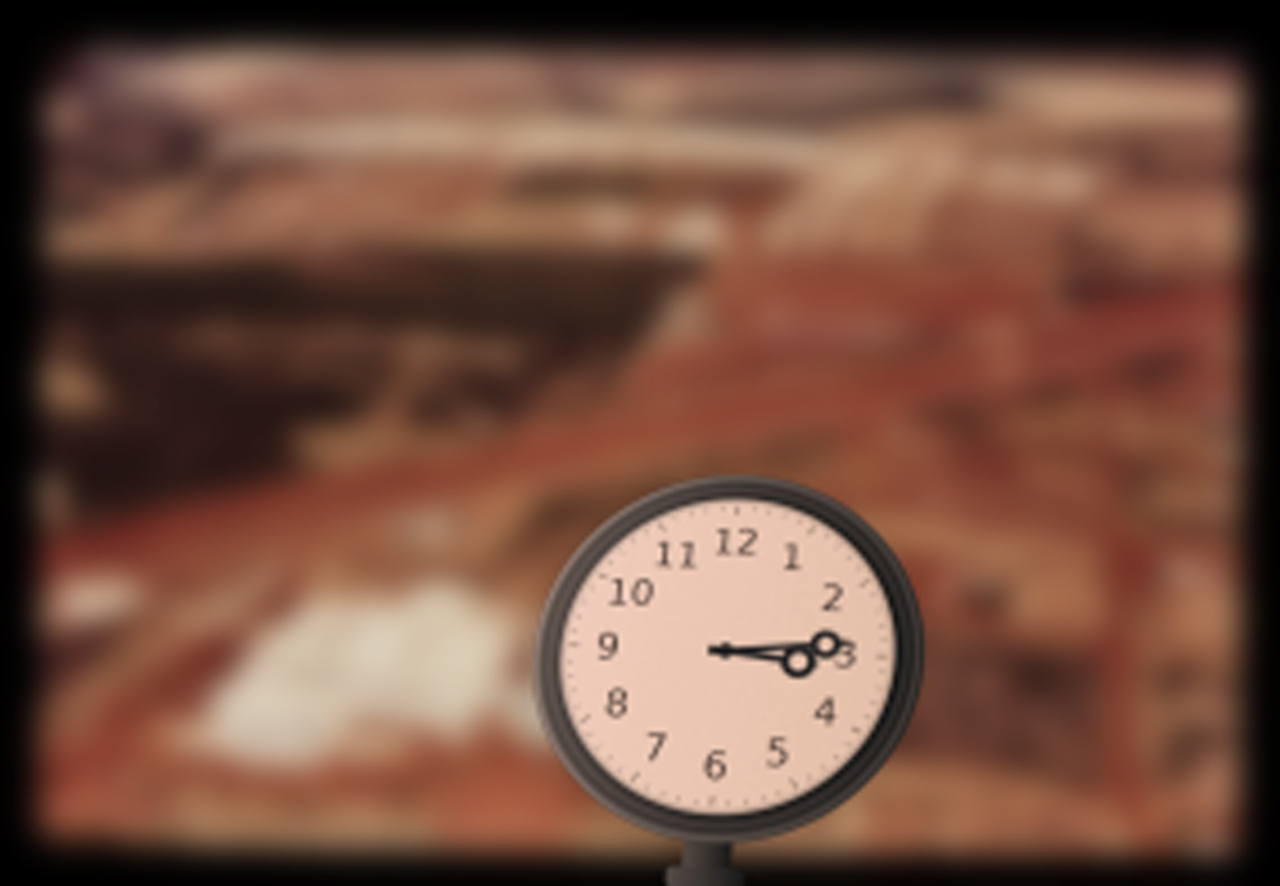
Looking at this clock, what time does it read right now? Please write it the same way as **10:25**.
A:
**3:14**
